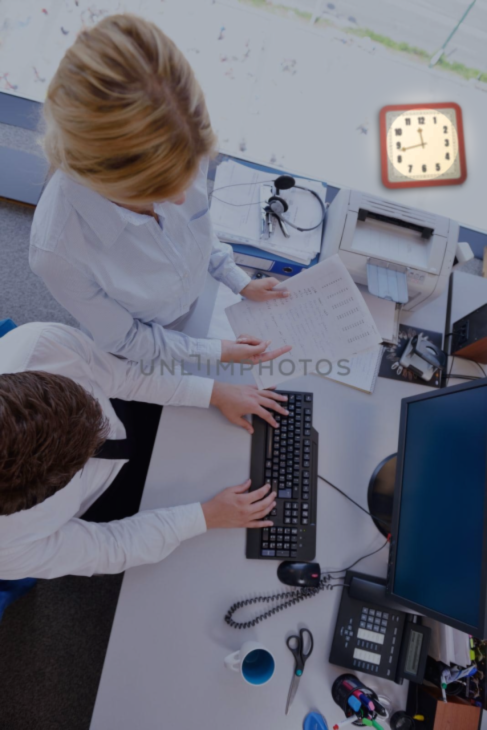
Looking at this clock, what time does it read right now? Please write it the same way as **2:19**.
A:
**11:43**
